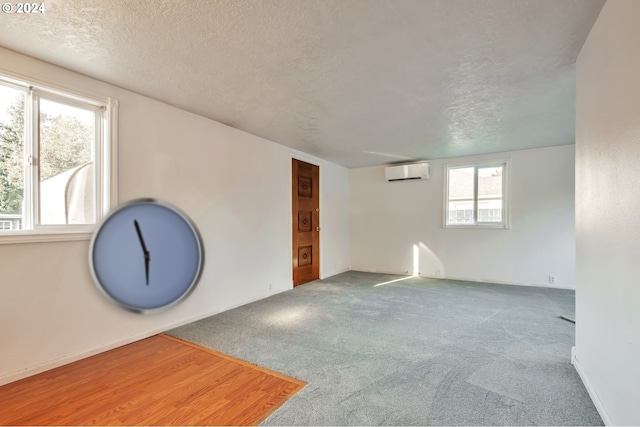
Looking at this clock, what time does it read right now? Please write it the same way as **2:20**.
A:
**5:57**
